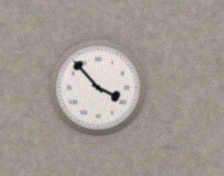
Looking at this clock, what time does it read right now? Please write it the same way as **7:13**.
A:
**3:53**
